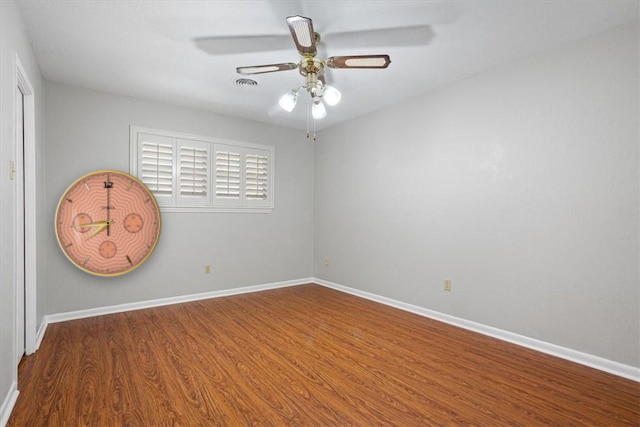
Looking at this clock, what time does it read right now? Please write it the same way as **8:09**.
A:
**7:44**
